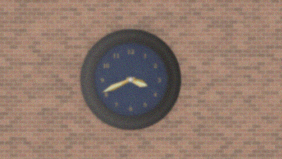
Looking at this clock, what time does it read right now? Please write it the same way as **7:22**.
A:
**3:41**
